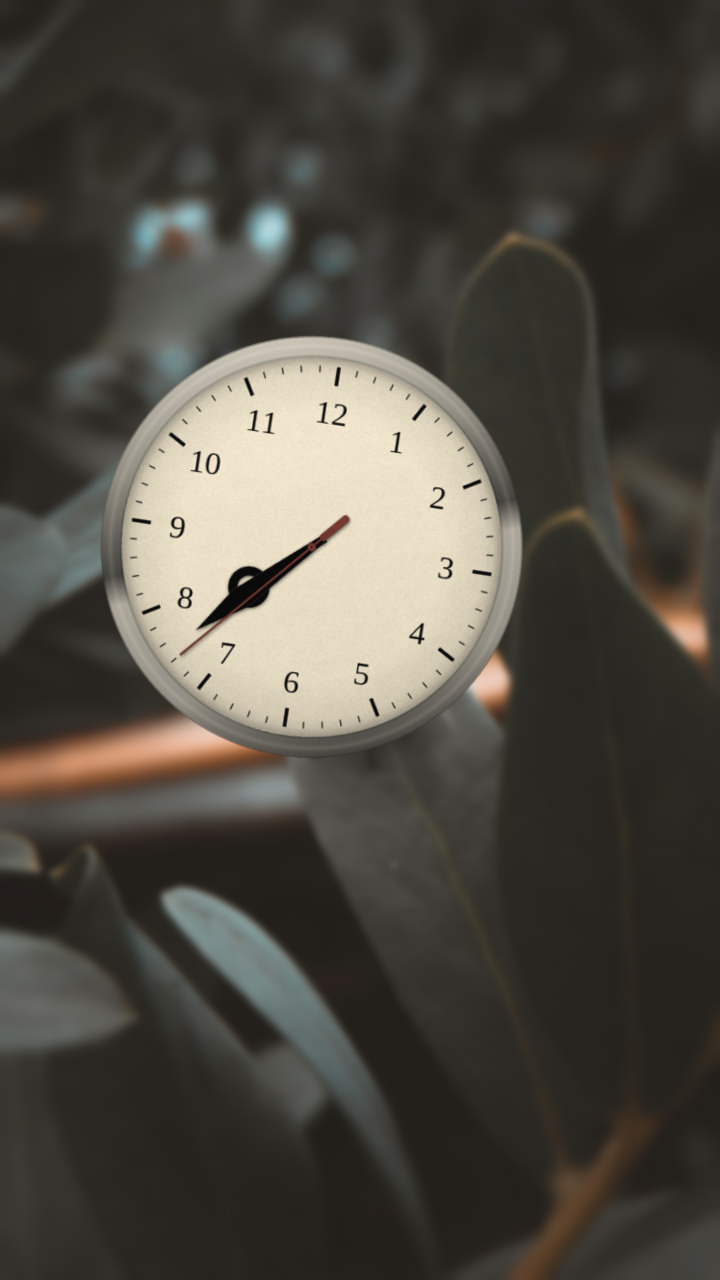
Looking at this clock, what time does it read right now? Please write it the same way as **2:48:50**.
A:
**7:37:37**
